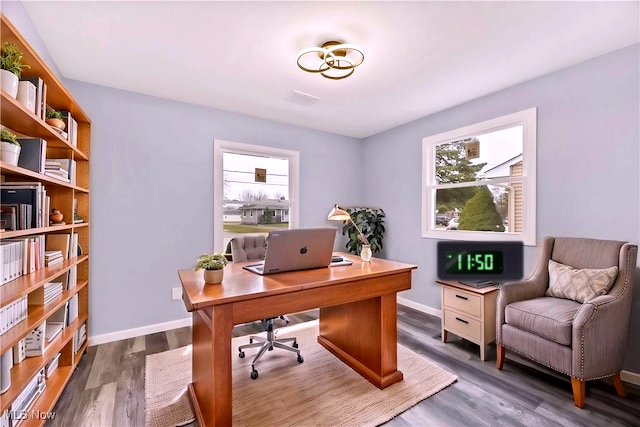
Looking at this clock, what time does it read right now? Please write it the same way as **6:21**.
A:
**11:50**
